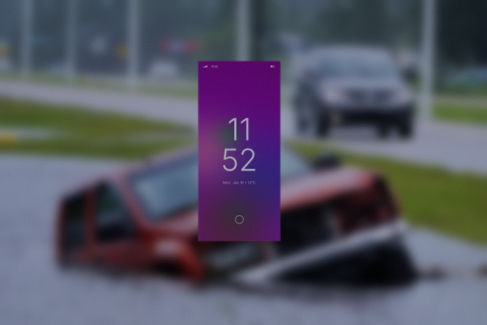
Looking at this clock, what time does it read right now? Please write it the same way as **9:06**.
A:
**11:52**
